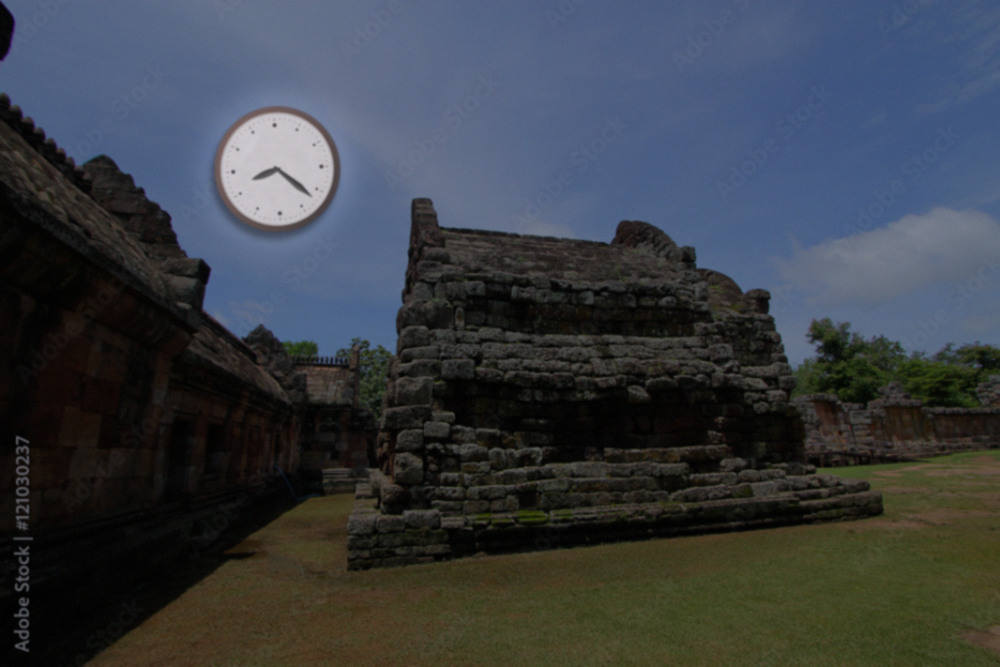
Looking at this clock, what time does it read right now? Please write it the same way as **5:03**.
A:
**8:22**
